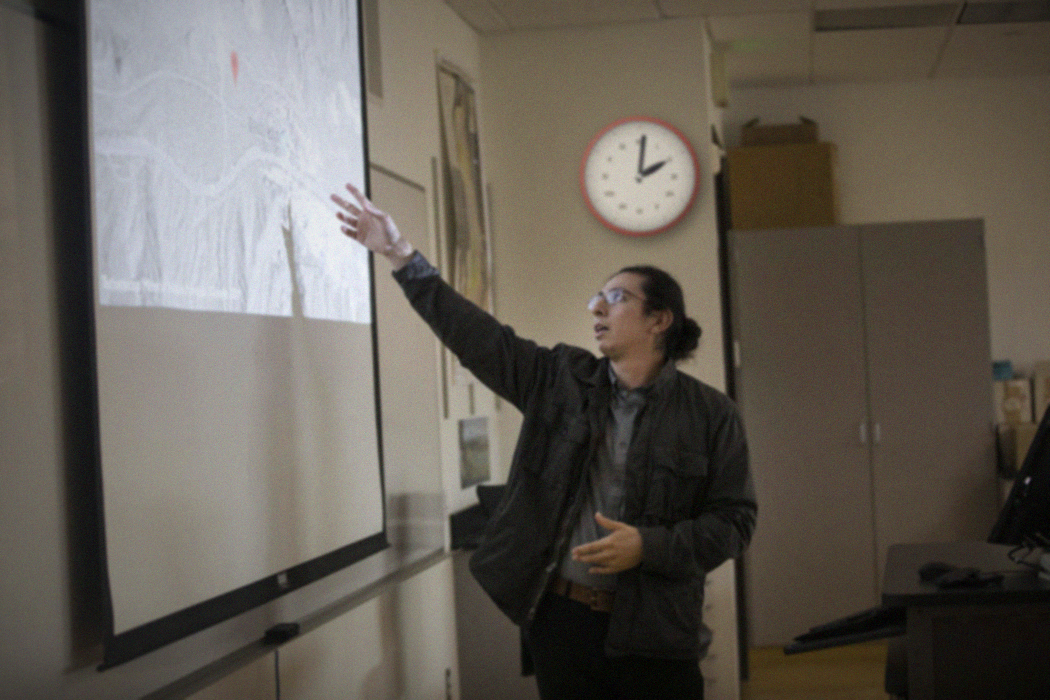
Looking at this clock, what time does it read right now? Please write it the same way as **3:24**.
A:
**2:01**
